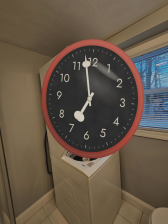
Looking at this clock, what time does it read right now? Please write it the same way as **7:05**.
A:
**6:58**
